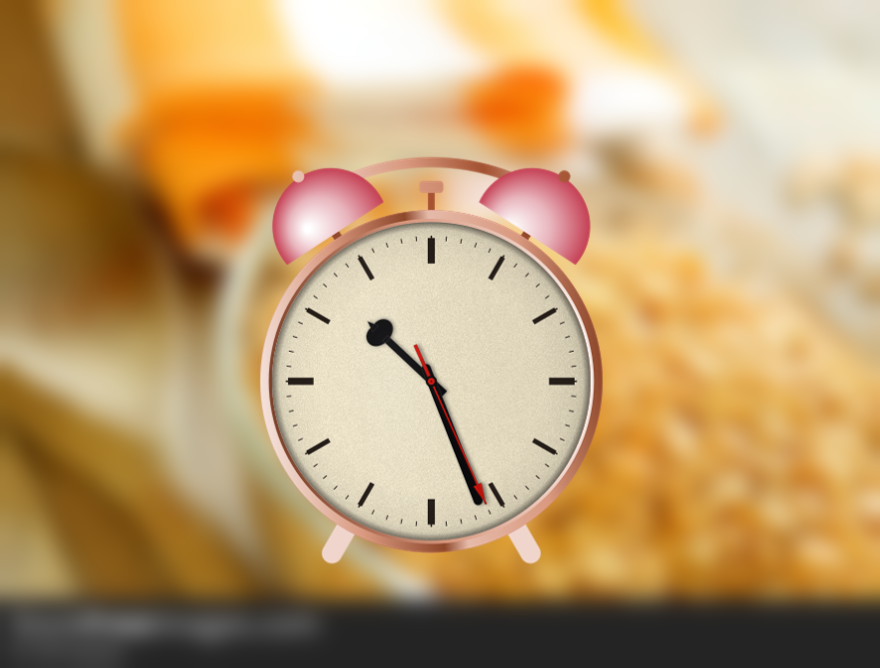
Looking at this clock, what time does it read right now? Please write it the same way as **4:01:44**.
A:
**10:26:26**
